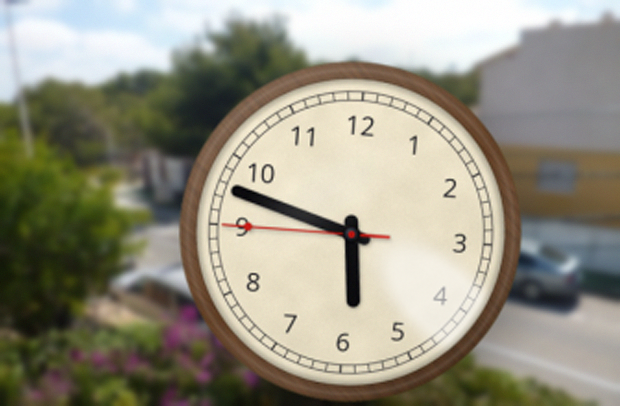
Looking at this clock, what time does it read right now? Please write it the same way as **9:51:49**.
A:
**5:47:45**
